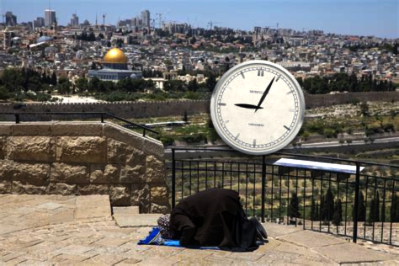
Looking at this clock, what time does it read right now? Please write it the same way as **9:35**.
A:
**9:04**
